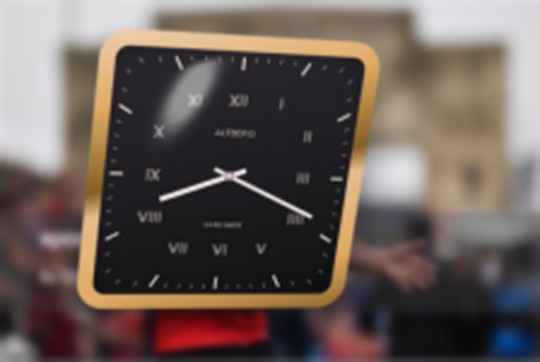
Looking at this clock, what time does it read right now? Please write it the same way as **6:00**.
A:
**8:19**
